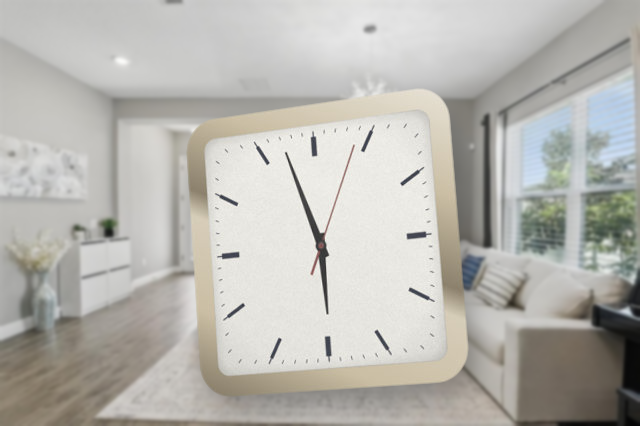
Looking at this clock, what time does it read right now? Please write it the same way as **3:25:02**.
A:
**5:57:04**
